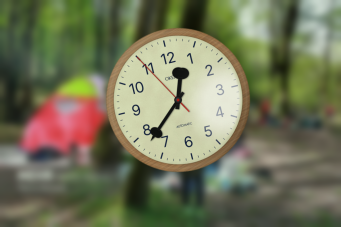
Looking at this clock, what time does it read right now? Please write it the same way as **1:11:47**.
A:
**12:37:55**
